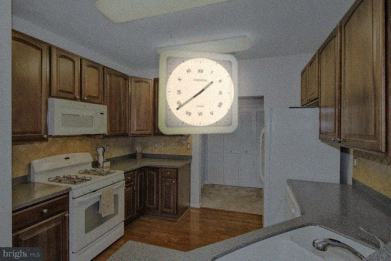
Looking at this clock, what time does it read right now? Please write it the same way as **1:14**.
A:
**1:39**
